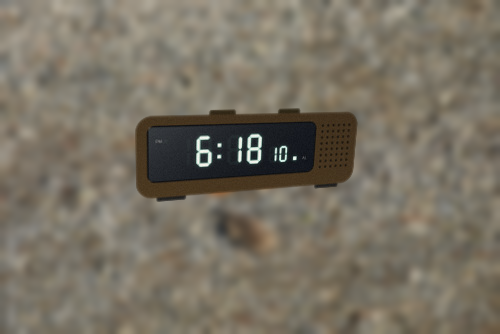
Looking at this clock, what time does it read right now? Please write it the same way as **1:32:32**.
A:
**6:18:10**
